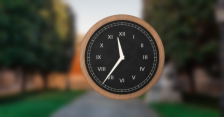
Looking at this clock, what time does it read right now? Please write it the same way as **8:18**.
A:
**11:36**
